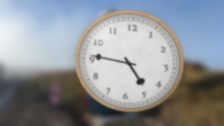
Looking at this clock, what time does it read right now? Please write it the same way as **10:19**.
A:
**4:46**
